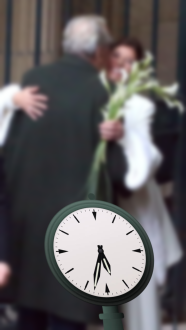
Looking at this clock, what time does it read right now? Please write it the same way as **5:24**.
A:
**5:33**
